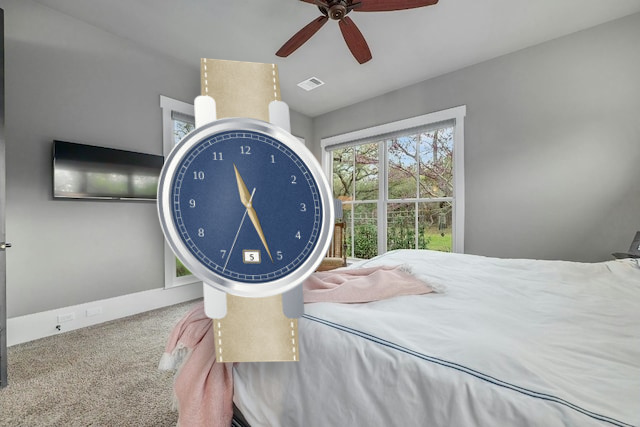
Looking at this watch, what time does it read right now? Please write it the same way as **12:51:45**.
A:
**11:26:34**
